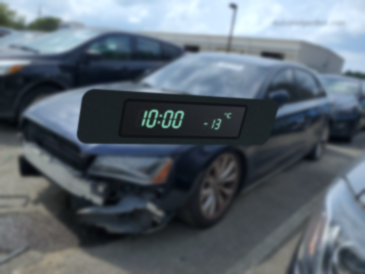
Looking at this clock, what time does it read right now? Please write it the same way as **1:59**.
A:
**10:00**
